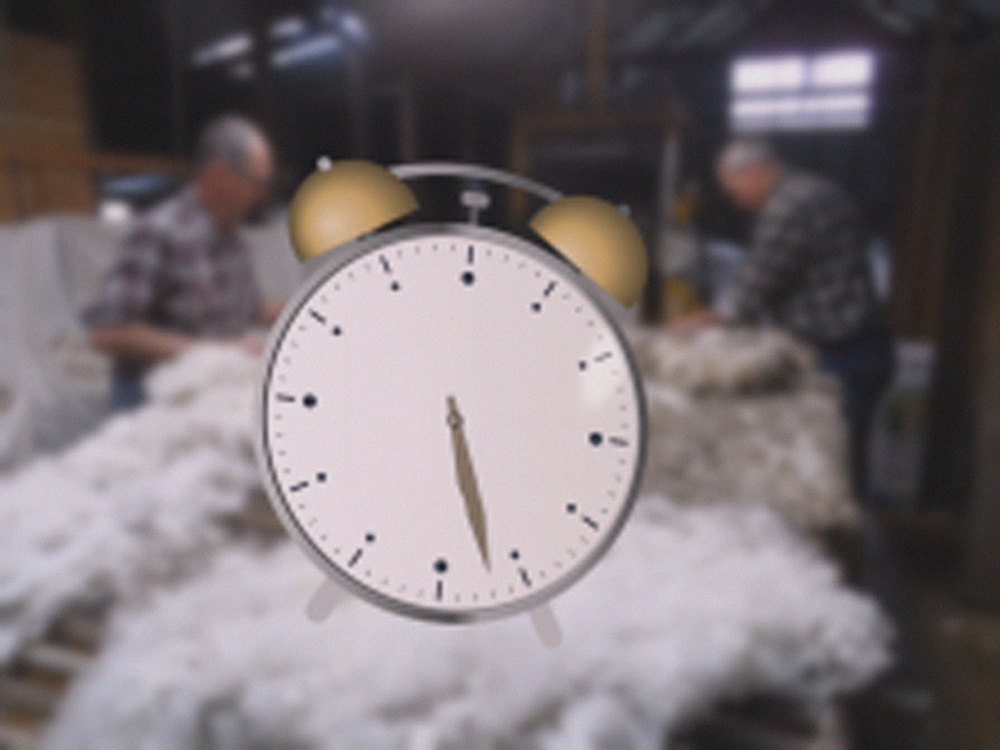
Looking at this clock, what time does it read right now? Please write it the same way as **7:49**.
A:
**5:27**
